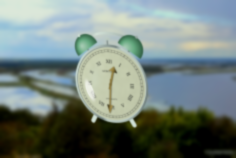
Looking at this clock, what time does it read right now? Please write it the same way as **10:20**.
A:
**12:31**
